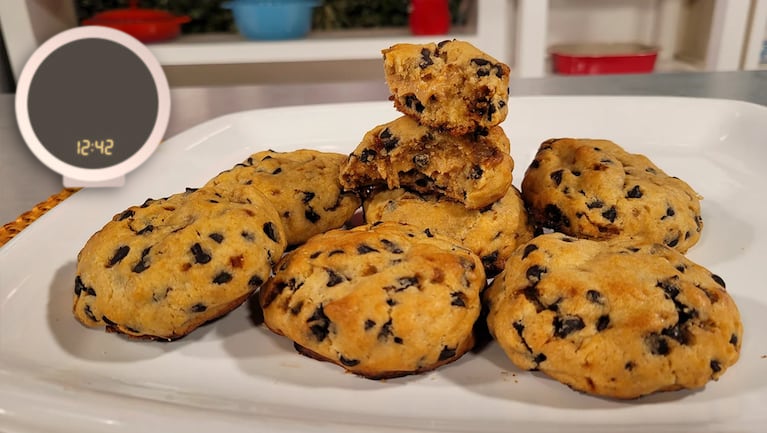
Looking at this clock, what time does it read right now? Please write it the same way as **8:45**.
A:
**12:42**
